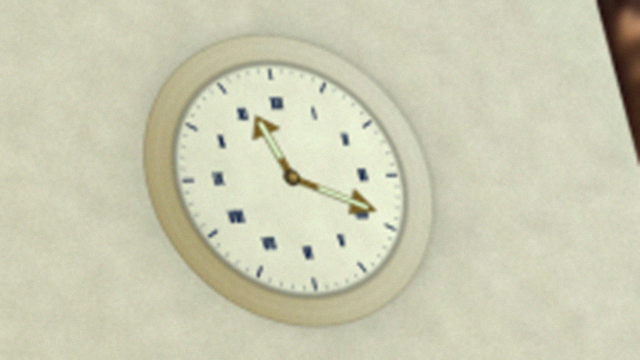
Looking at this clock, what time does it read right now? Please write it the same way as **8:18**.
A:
**11:19**
